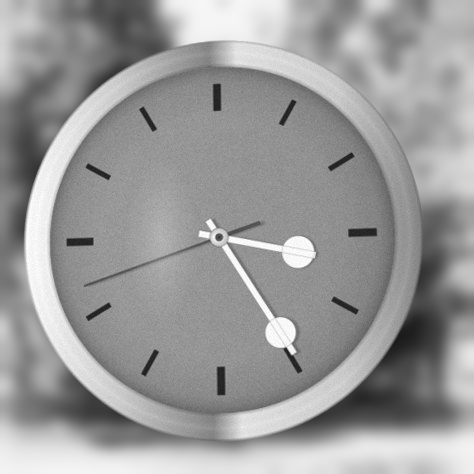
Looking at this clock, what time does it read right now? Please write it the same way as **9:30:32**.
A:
**3:24:42**
